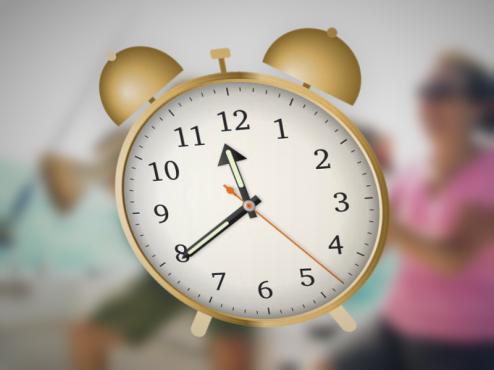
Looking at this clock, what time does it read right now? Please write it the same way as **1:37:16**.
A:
**11:39:23**
